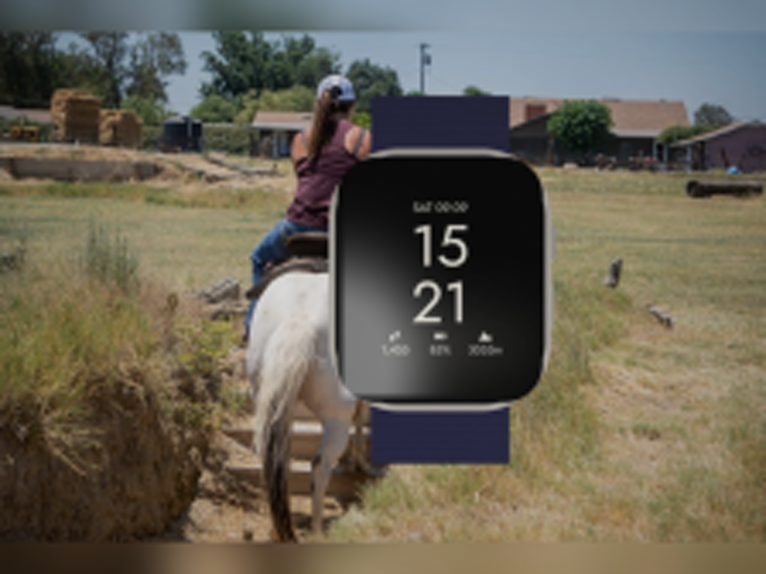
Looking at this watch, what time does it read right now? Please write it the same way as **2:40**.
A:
**15:21**
